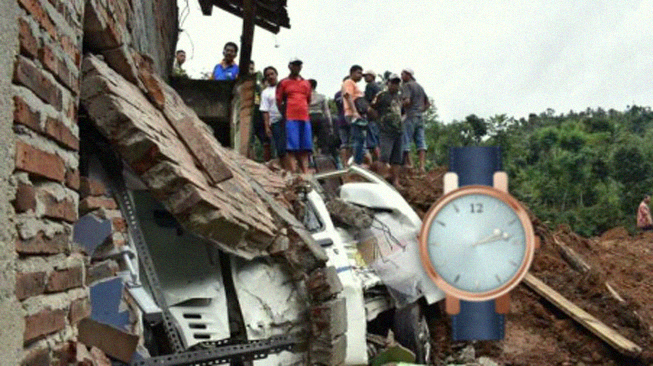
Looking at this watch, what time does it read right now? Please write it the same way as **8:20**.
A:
**2:13**
